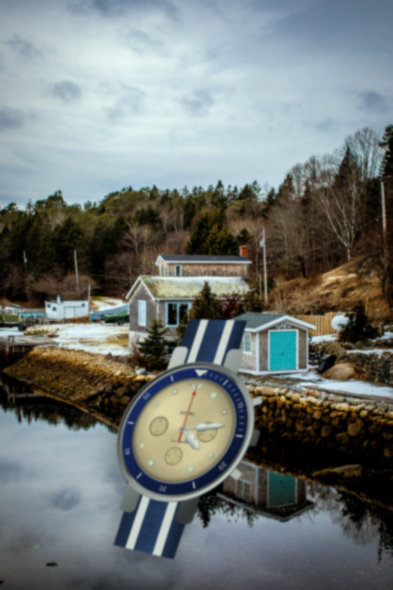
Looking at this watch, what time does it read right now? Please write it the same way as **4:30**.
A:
**4:13**
